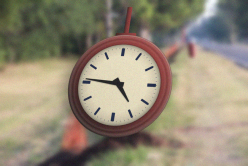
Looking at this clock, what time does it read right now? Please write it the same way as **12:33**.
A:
**4:46**
